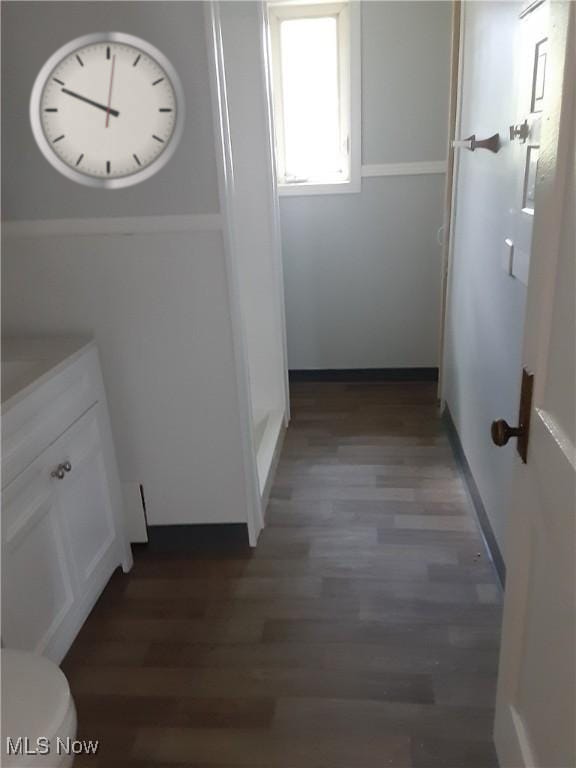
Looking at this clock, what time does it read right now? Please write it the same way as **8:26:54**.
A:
**9:49:01**
